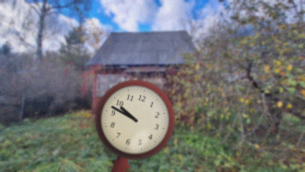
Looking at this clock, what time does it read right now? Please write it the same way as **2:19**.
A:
**9:47**
